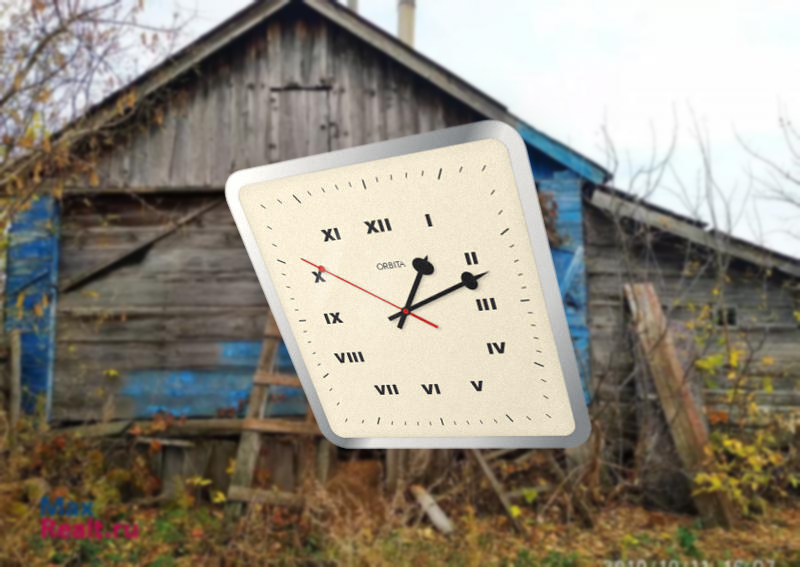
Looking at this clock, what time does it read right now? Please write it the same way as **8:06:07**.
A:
**1:11:51**
